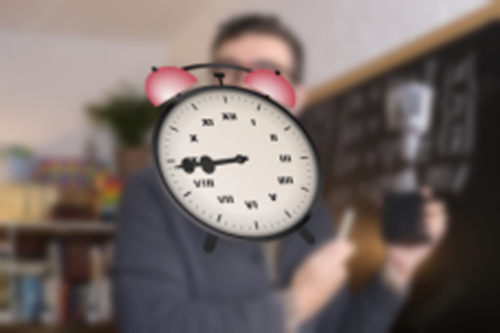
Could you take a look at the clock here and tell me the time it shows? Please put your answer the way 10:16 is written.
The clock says 8:44
